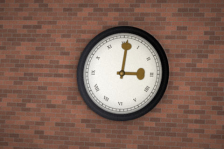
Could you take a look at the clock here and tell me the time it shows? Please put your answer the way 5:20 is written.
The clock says 3:01
